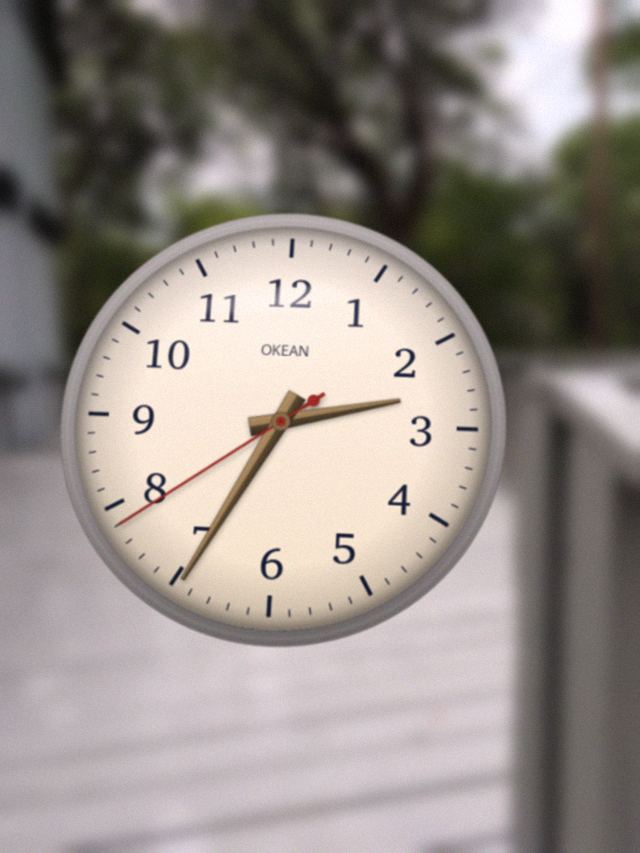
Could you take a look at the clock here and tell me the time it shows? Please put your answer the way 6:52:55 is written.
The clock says 2:34:39
